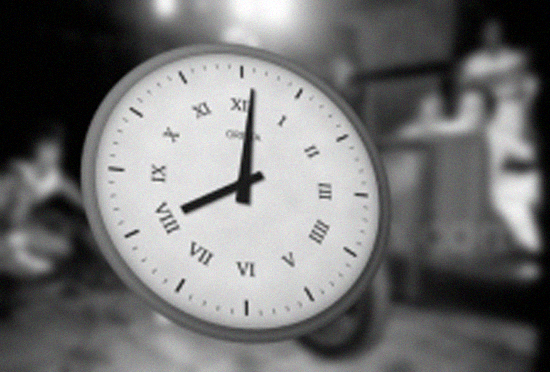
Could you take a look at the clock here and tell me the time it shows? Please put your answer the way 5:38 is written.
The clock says 8:01
